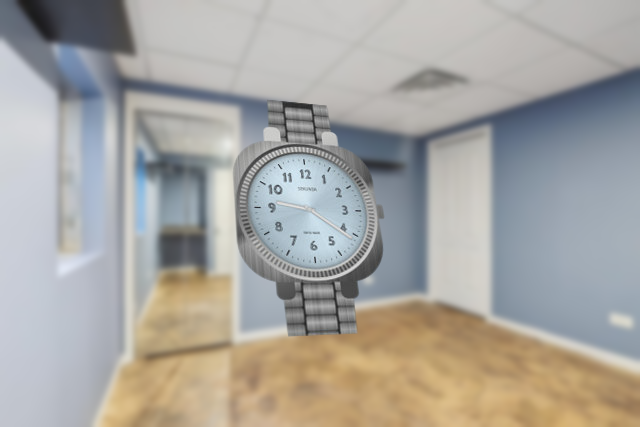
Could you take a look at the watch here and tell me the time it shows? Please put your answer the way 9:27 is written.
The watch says 9:21
